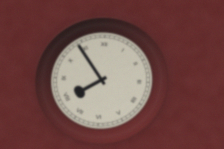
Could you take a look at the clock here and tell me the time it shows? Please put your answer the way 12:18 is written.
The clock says 7:54
